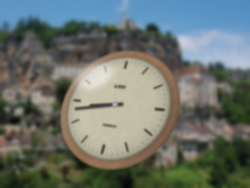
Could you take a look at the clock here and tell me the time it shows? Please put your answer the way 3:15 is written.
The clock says 8:43
